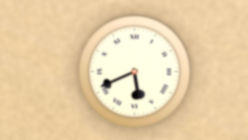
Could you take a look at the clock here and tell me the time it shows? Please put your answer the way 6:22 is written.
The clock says 5:41
